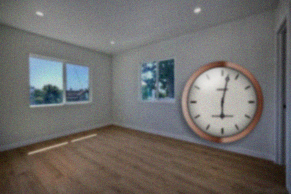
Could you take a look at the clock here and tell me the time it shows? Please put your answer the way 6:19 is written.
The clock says 6:02
